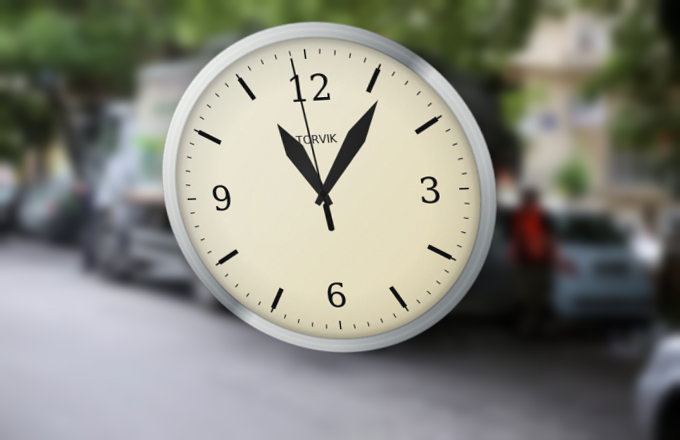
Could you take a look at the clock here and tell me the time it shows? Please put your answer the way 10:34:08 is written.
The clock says 11:05:59
